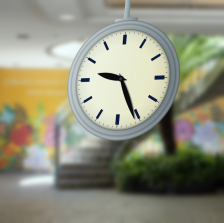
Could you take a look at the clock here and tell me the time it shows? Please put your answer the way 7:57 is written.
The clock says 9:26
